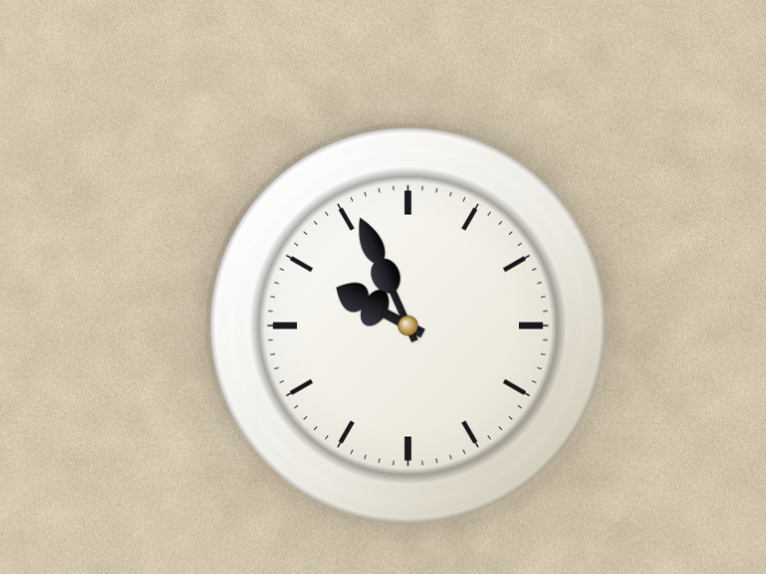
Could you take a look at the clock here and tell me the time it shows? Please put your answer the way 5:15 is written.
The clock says 9:56
